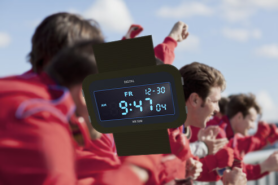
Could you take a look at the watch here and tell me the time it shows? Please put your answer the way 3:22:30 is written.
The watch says 9:47:04
